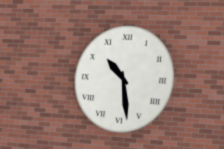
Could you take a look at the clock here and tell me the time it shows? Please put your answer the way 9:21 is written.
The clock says 10:28
